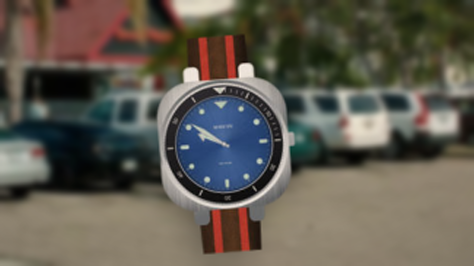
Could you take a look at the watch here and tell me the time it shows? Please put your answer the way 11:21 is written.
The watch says 9:51
